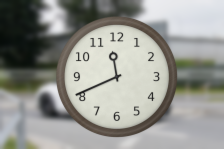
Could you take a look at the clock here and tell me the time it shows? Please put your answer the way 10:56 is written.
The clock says 11:41
